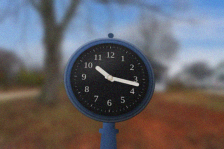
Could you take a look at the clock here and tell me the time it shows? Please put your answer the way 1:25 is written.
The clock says 10:17
